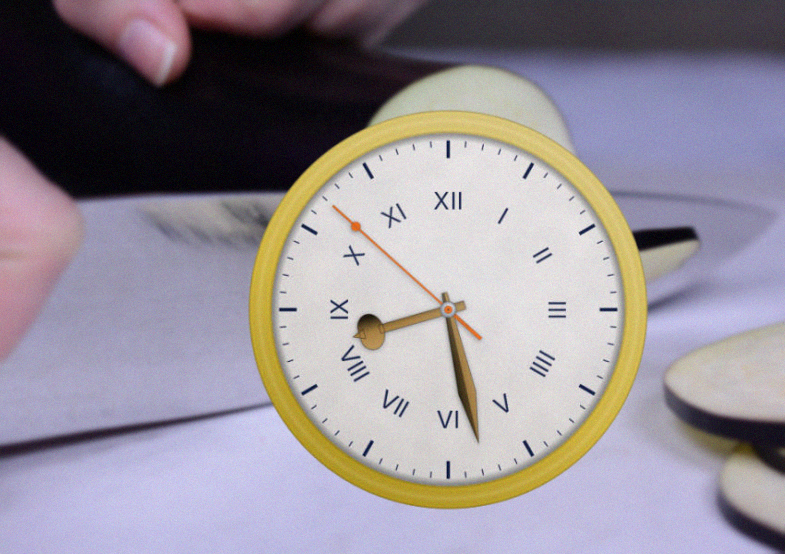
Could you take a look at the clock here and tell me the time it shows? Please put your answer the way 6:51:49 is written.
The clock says 8:27:52
